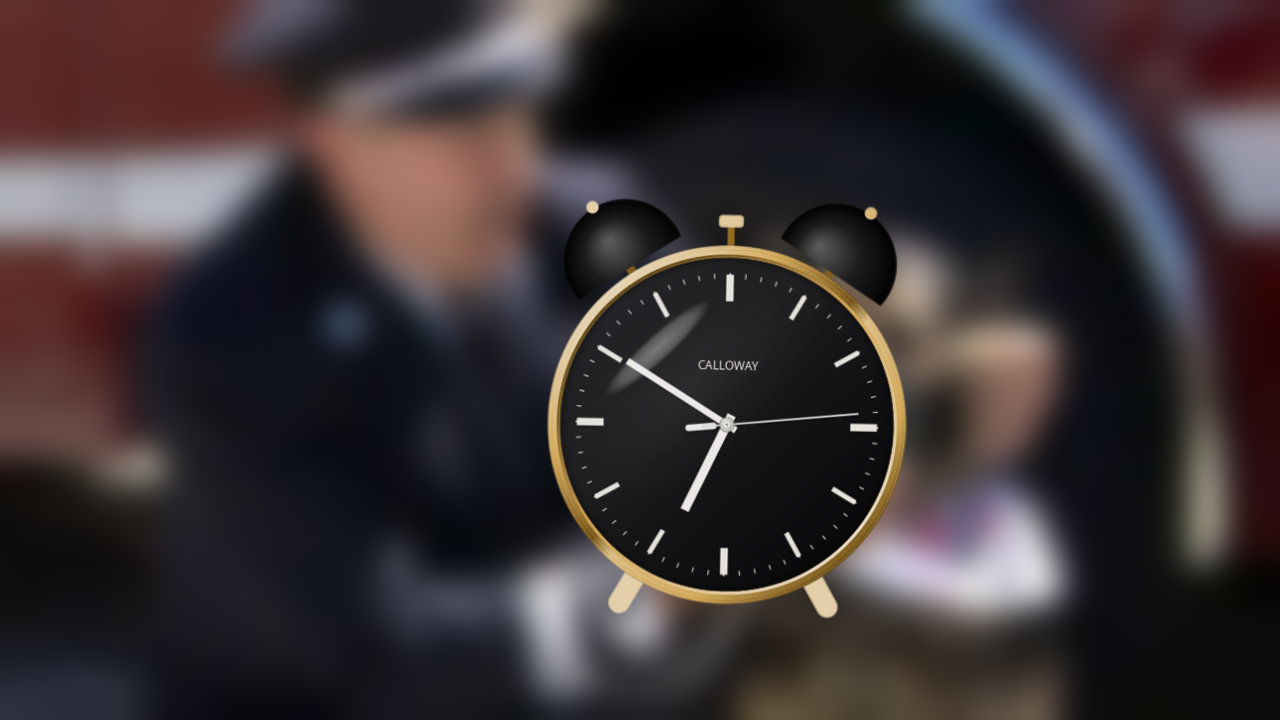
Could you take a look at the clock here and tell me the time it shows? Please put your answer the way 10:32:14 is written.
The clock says 6:50:14
